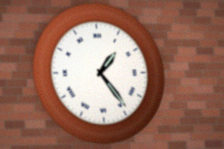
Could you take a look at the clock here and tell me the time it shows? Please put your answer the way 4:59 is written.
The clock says 1:24
